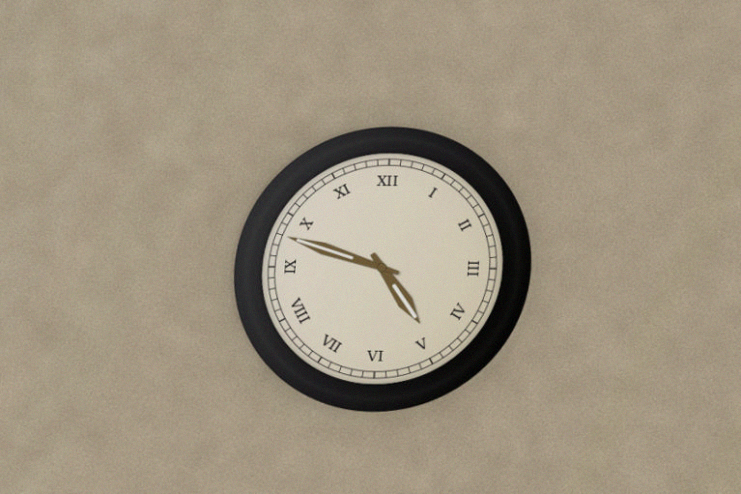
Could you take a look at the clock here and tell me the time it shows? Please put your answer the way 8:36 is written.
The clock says 4:48
